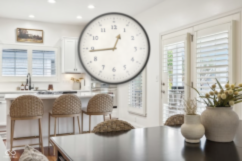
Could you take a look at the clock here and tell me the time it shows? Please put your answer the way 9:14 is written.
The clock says 12:44
